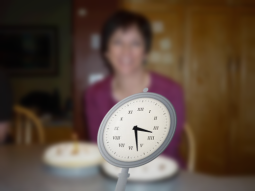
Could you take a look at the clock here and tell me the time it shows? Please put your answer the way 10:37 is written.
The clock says 3:27
